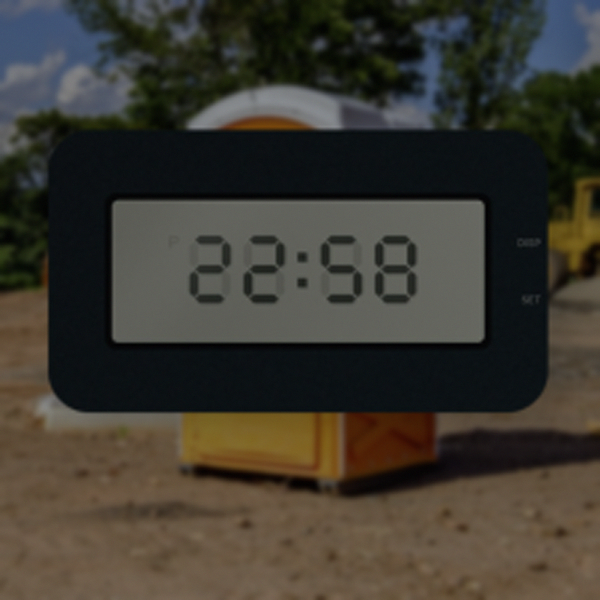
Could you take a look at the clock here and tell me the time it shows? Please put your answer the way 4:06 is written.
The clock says 22:58
